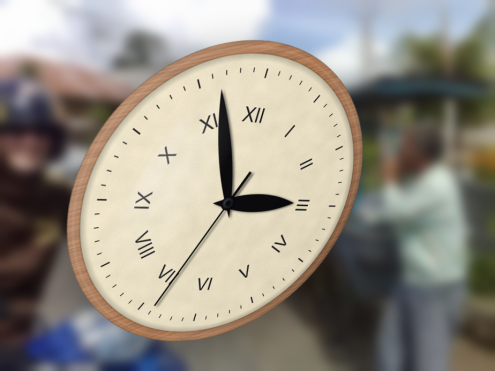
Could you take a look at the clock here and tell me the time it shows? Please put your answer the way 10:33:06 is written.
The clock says 2:56:34
